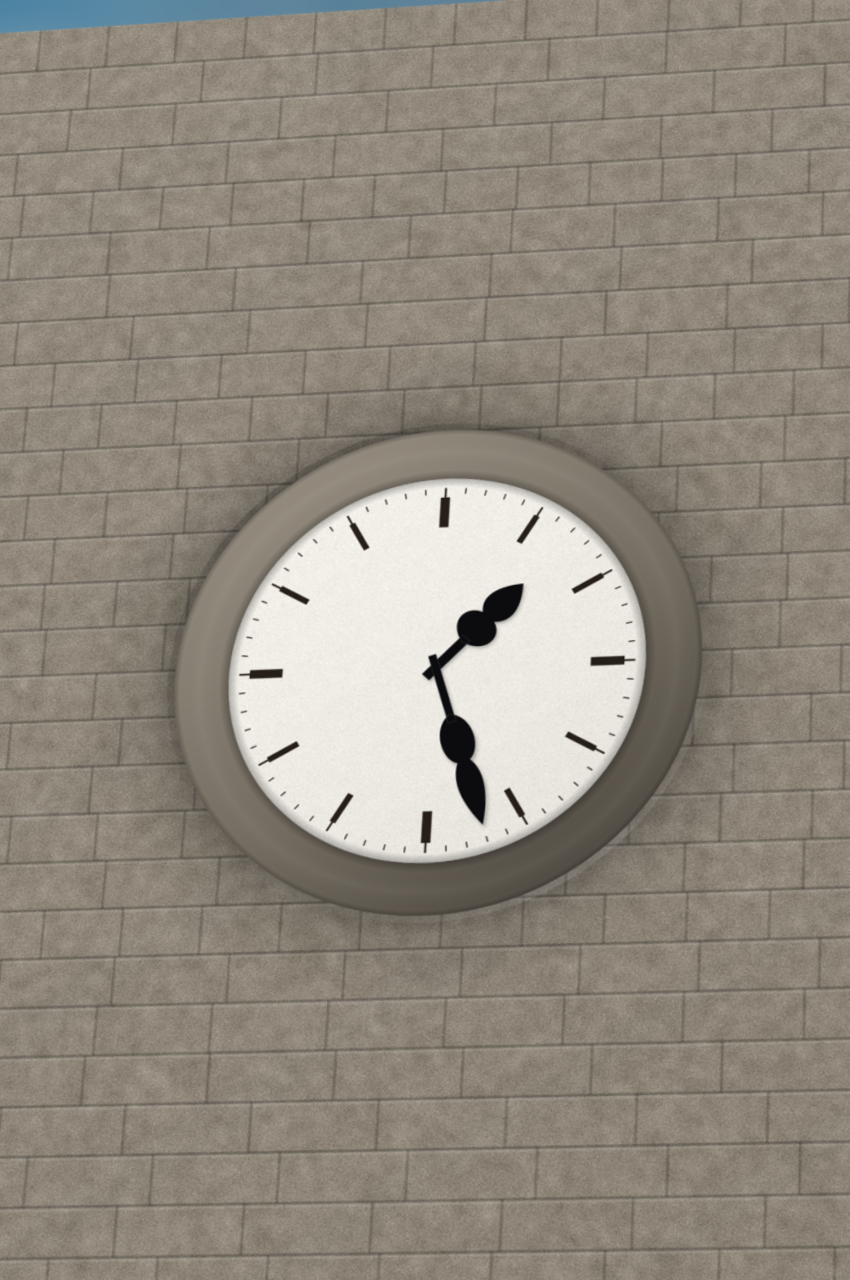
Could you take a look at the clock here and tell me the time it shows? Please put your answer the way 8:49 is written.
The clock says 1:27
